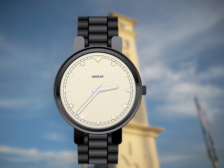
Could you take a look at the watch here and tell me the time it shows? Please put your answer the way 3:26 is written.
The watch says 2:37
